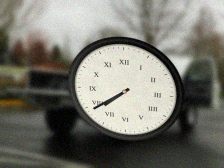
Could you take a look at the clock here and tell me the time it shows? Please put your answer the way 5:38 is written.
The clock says 7:39
